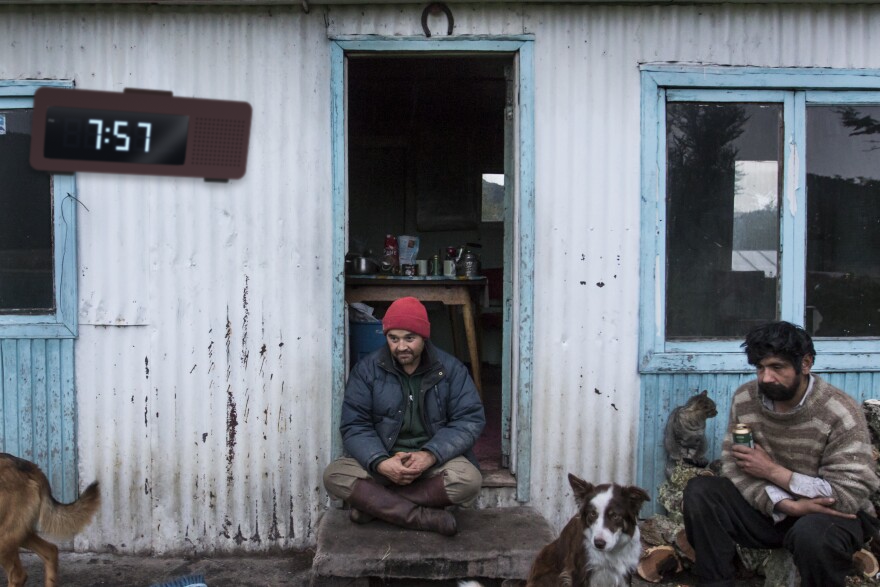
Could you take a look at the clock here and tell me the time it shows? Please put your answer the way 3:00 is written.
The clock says 7:57
